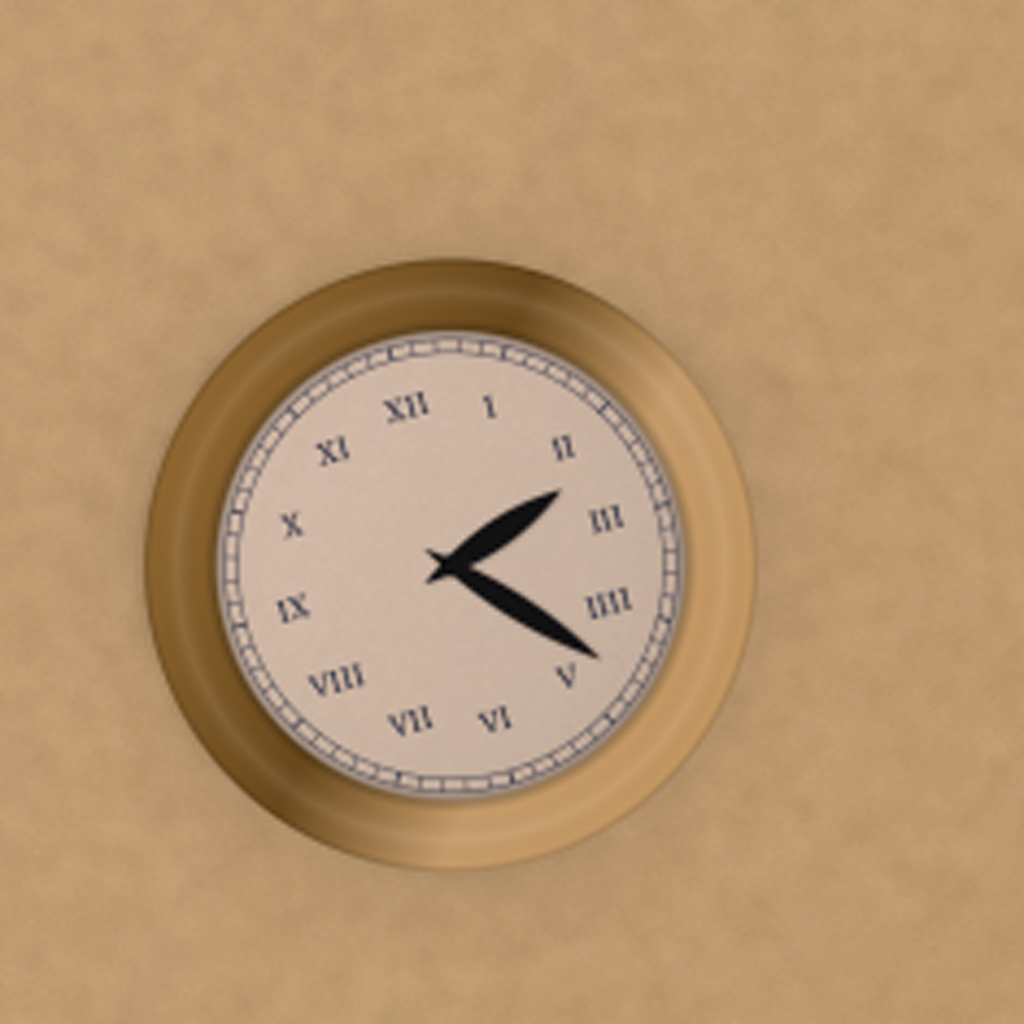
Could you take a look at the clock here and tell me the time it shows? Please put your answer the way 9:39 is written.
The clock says 2:23
